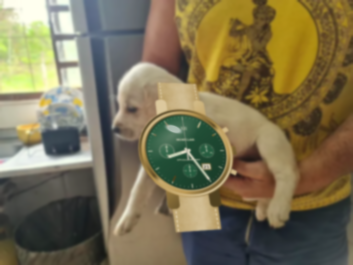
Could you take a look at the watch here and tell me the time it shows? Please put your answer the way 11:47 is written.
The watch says 8:25
